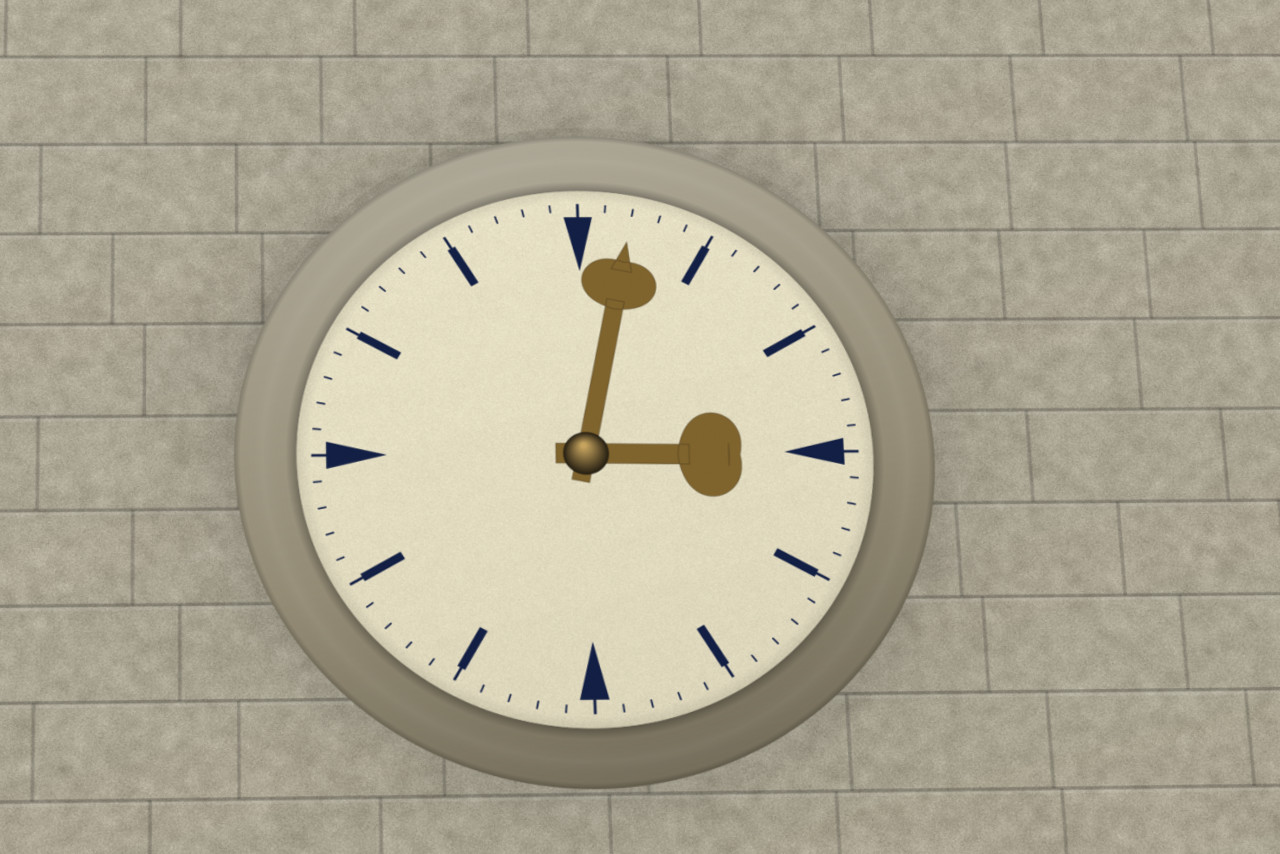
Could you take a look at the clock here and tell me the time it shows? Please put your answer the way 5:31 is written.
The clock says 3:02
